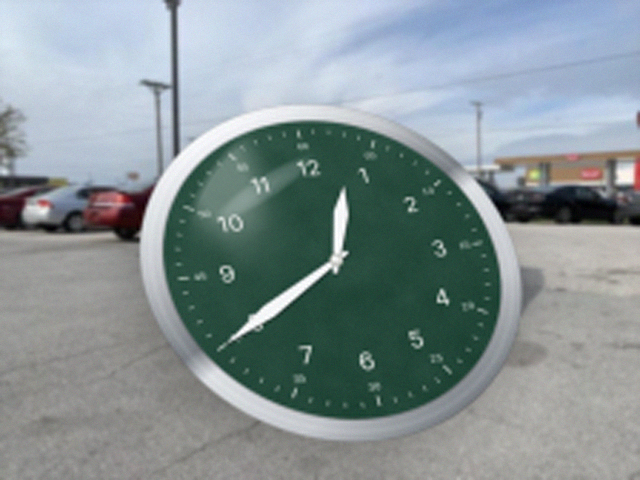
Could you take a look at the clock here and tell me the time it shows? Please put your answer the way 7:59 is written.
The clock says 12:40
